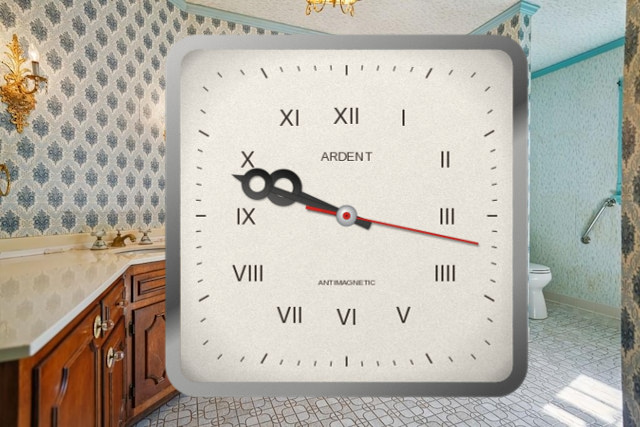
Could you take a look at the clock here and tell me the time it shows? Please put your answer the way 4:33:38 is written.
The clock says 9:48:17
